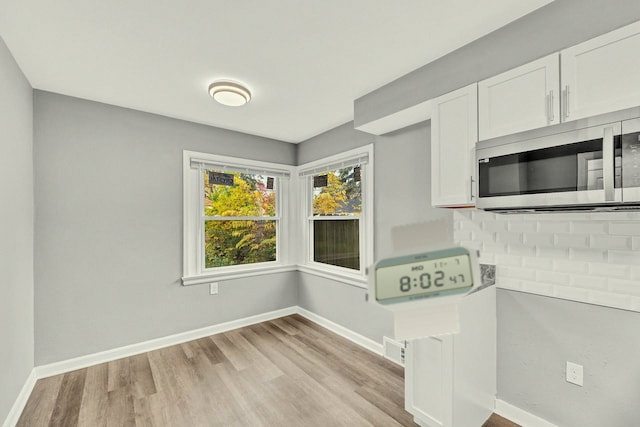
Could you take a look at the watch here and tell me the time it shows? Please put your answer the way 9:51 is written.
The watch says 8:02
